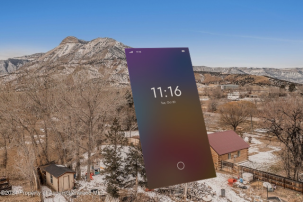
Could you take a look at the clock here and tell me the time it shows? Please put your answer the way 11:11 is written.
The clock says 11:16
